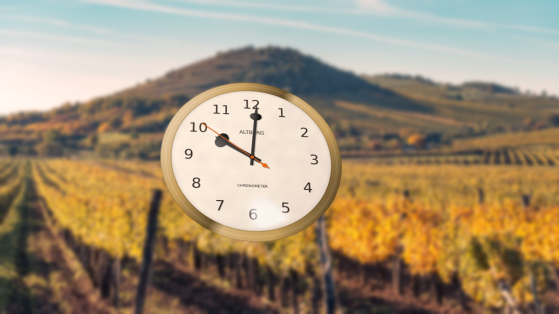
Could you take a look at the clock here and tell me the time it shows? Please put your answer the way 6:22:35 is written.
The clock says 10:00:51
